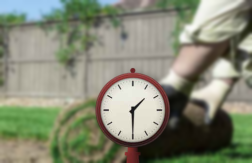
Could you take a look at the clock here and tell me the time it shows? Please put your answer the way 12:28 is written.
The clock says 1:30
